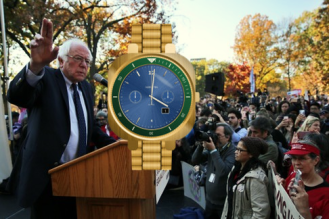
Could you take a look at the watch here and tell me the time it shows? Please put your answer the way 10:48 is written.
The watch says 4:01
